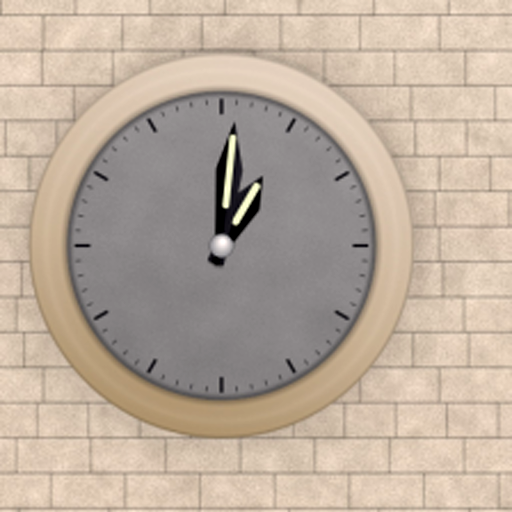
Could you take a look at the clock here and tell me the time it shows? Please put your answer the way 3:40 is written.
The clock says 1:01
